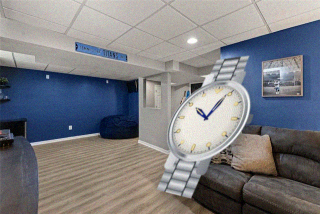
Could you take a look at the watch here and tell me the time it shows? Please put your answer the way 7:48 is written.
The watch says 10:04
